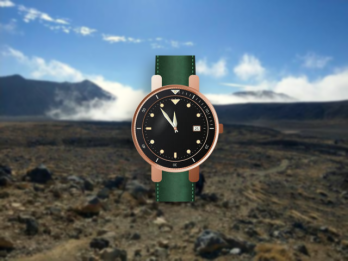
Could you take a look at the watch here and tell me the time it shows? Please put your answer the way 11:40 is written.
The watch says 11:54
